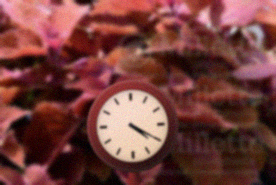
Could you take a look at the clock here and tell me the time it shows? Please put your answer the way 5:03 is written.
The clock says 4:20
